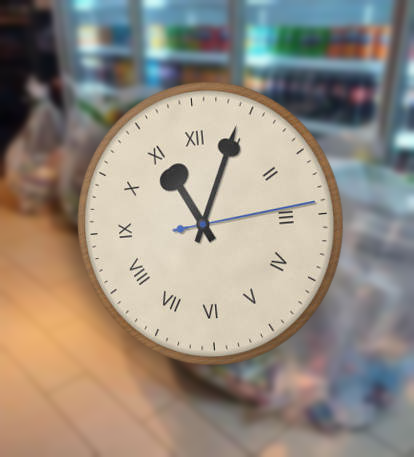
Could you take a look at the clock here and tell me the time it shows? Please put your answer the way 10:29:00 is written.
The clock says 11:04:14
